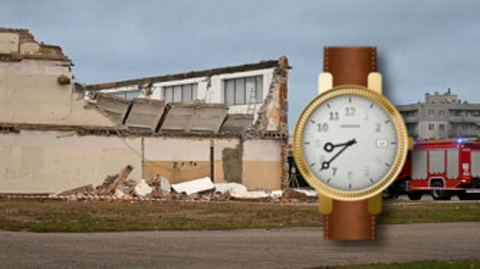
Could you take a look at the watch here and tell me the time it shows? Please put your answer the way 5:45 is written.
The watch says 8:38
